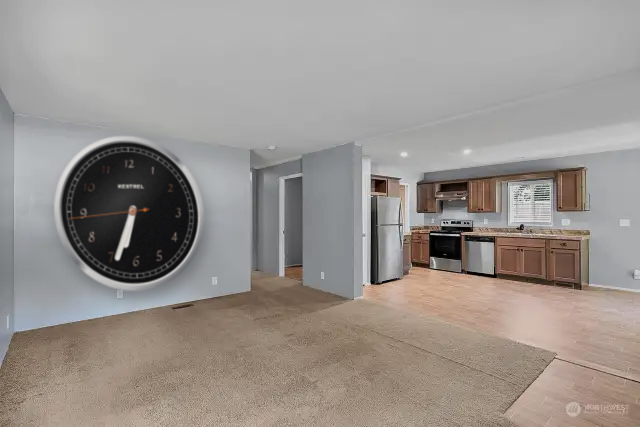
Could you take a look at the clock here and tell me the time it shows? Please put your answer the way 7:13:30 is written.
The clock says 6:33:44
